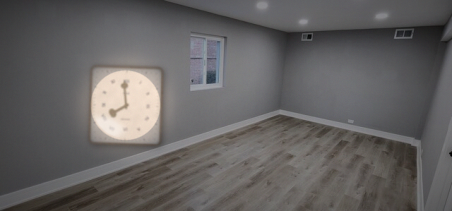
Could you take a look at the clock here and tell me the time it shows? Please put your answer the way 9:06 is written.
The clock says 7:59
